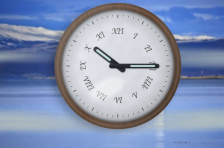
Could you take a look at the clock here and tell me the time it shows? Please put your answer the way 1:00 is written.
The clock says 10:15
